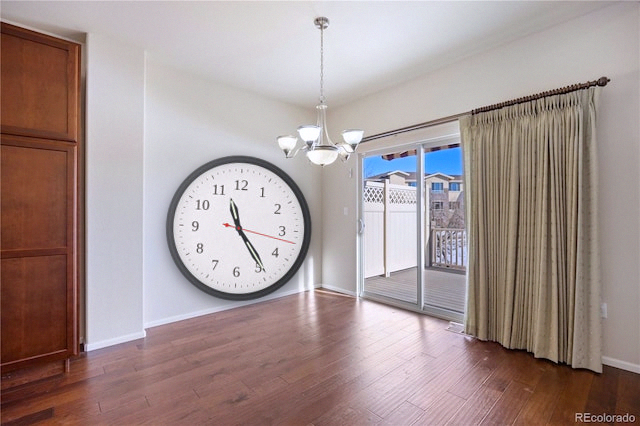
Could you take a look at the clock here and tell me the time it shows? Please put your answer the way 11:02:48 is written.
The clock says 11:24:17
